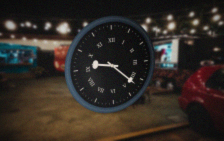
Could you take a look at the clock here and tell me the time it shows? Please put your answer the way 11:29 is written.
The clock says 9:22
